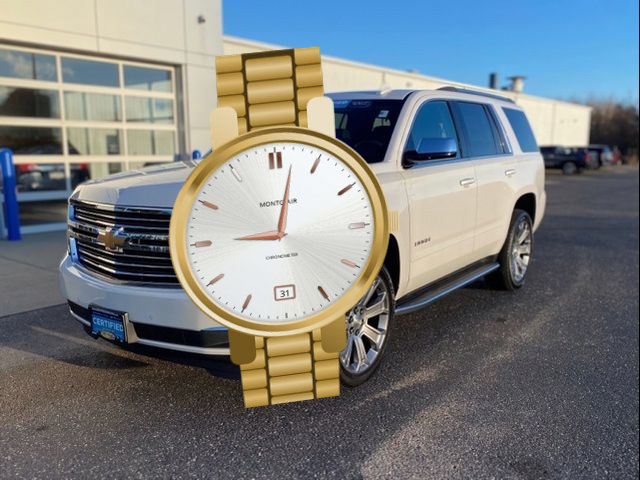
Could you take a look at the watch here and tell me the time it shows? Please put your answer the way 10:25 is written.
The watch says 9:02
